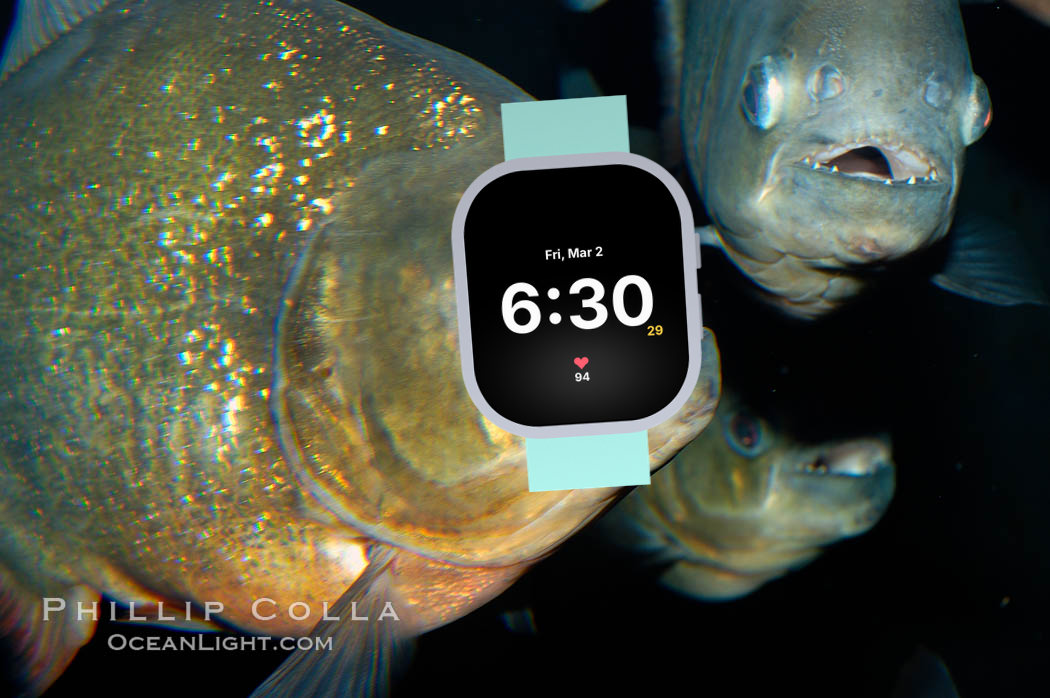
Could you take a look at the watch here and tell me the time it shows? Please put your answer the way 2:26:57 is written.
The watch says 6:30:29
